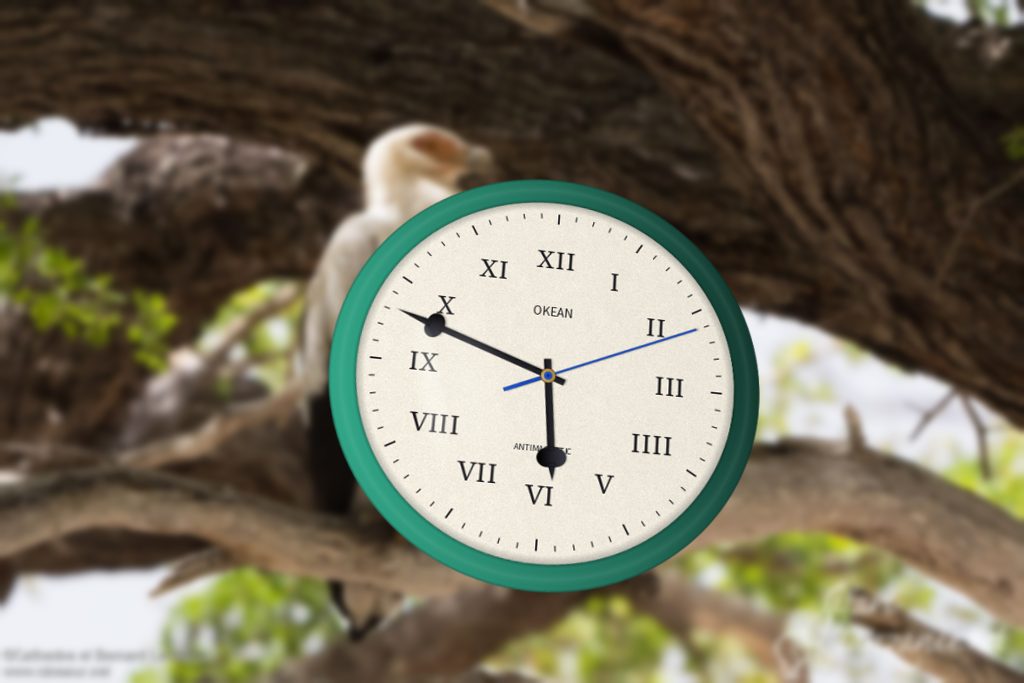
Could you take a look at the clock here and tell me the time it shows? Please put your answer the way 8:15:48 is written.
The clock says 5:48:11
